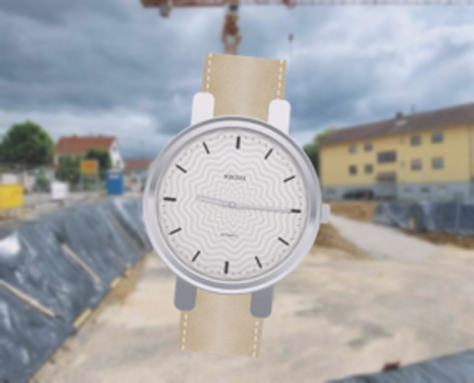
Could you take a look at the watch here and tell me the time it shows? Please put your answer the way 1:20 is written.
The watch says 9:15
